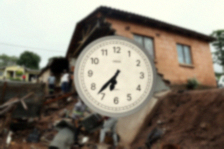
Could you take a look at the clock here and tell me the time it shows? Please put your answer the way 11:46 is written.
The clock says 6:37
